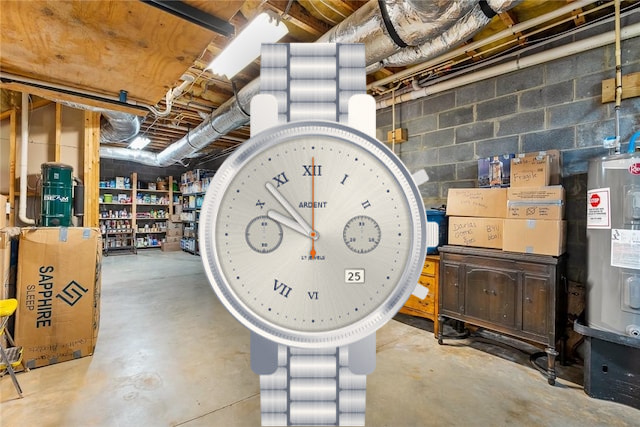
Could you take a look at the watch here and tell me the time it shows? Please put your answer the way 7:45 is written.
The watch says 9:53
